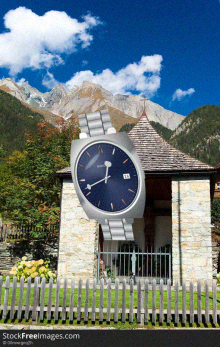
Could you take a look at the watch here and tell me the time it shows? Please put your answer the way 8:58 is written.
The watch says 12:42
